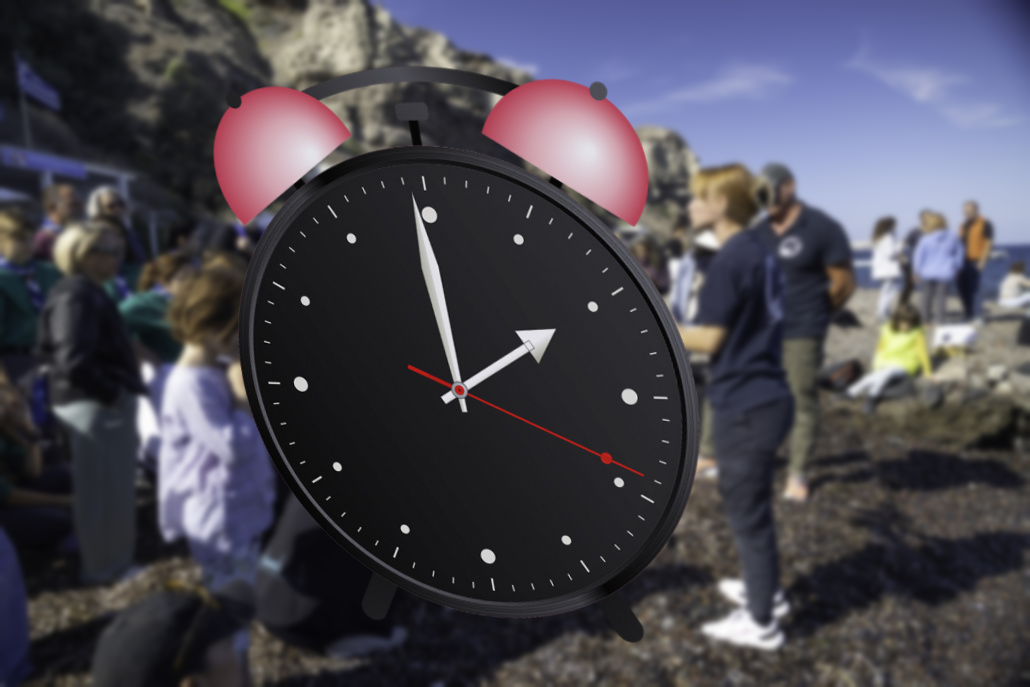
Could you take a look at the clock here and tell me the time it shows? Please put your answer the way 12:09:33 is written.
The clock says 1:59:19
